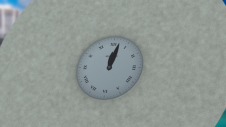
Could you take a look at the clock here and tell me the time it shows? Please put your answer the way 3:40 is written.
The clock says 12:02
